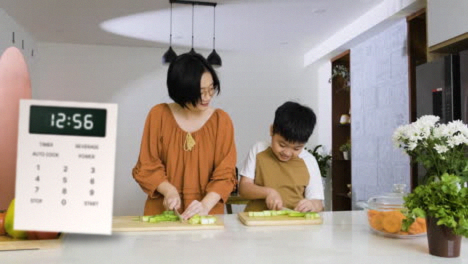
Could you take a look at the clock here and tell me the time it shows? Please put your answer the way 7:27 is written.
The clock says 12:56
